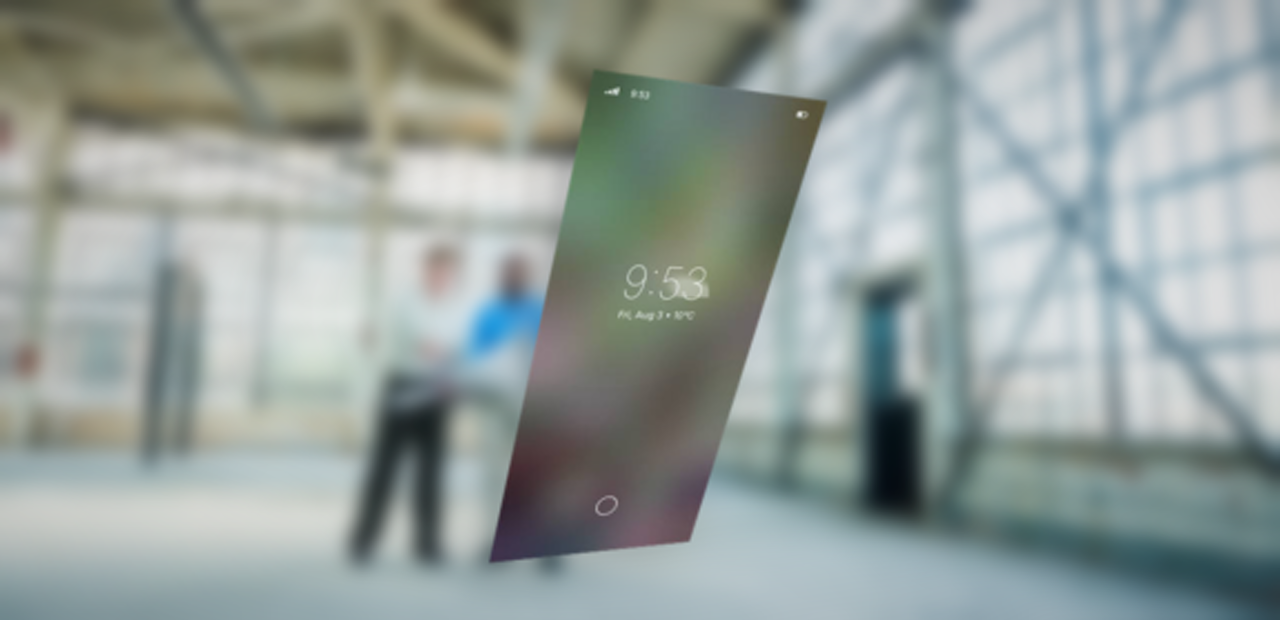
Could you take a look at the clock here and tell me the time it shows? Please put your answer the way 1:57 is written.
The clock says 9:53
